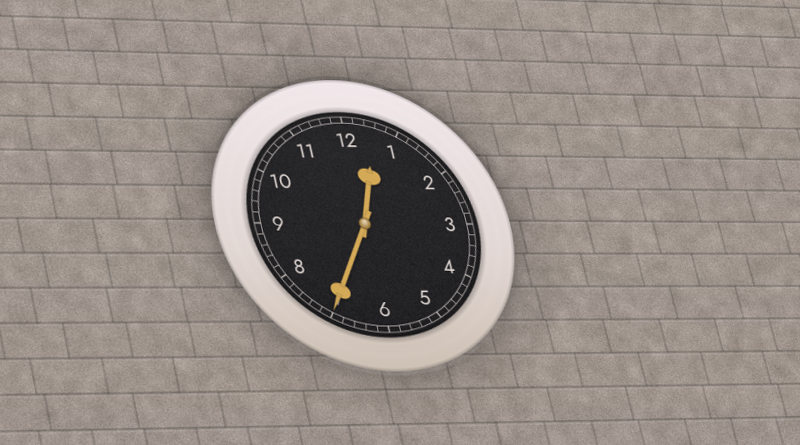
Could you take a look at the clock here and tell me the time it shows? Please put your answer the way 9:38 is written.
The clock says 12:35
